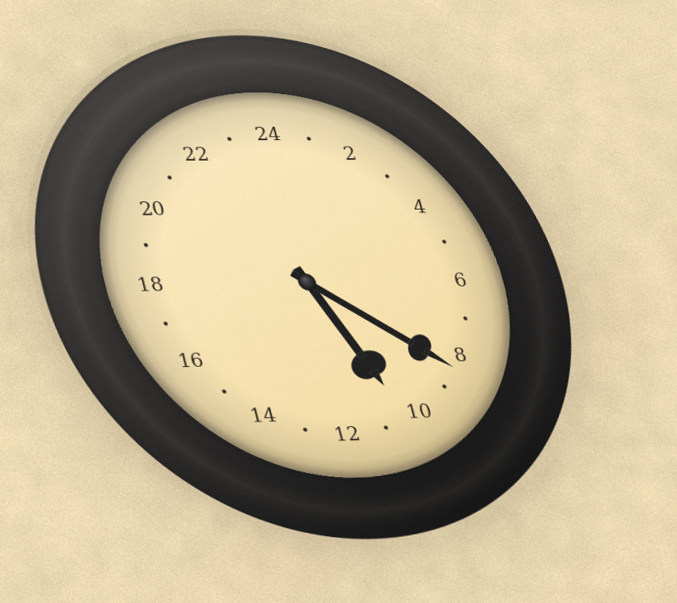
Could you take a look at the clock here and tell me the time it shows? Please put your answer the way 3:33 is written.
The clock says 10:21
